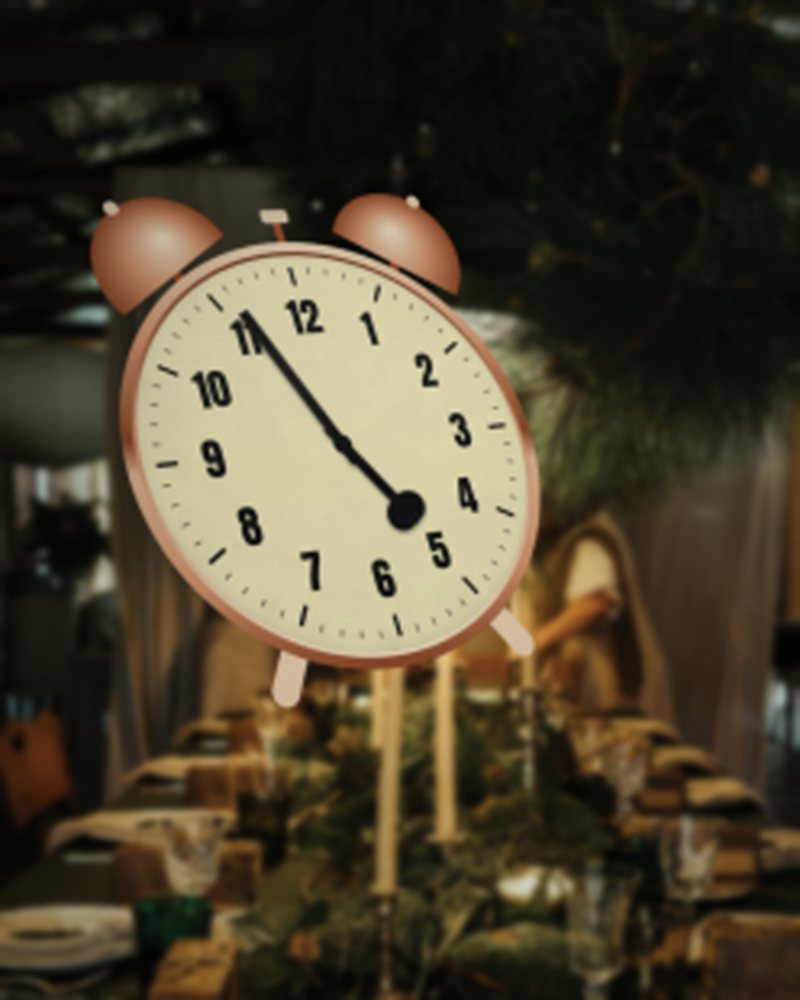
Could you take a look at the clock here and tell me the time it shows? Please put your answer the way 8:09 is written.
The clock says 4:56
